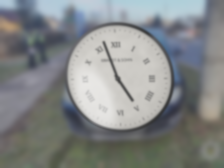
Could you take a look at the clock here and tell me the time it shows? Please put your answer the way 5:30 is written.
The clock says 4:57
